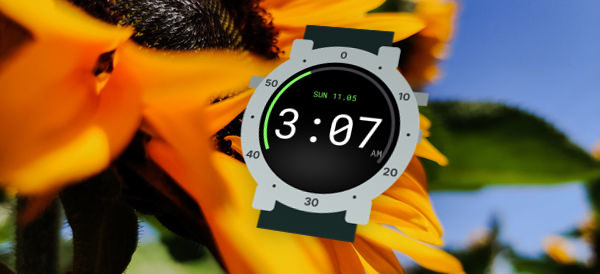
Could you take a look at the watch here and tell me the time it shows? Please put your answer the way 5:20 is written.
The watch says 3:07
